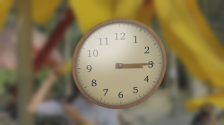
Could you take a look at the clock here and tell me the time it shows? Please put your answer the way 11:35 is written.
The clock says 3:15
